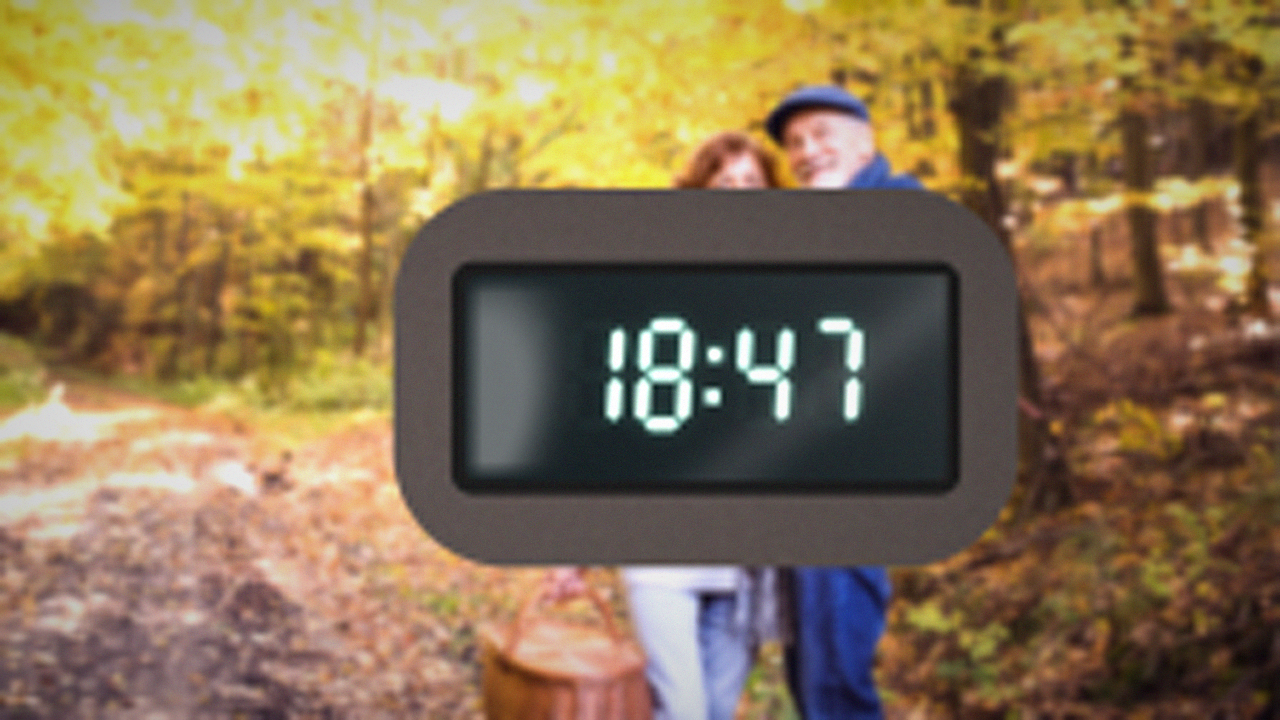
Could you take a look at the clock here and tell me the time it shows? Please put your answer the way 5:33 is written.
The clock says 18:47
